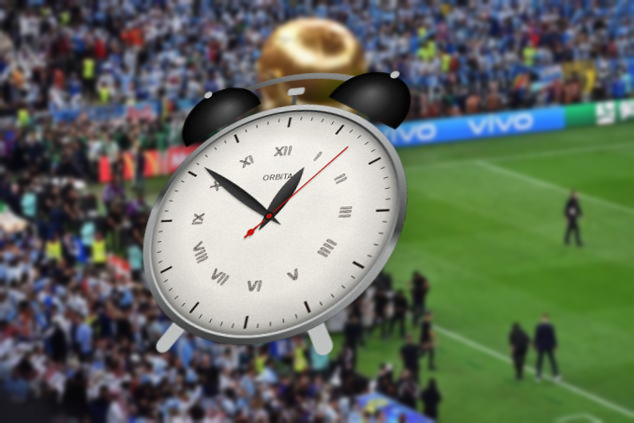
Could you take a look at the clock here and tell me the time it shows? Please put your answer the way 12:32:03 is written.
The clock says 12:51:07
